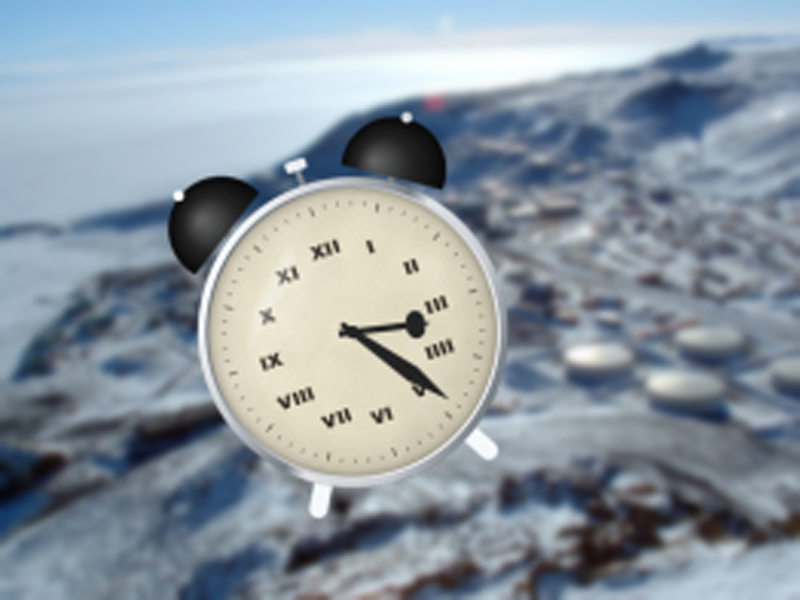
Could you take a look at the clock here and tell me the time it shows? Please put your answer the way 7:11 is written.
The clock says 3:24
